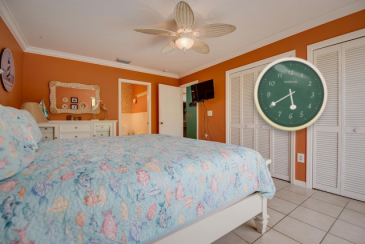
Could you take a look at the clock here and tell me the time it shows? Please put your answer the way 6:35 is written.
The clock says 5:40
